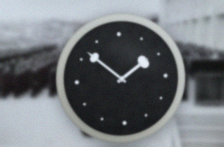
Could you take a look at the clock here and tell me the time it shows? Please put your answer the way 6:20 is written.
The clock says 1:52
